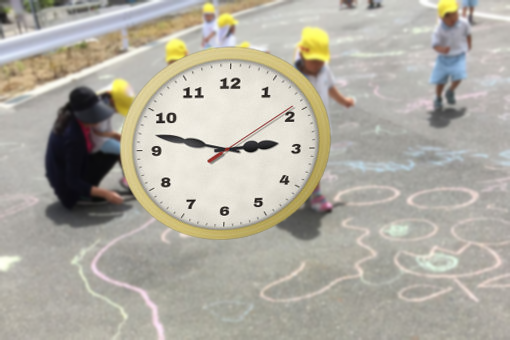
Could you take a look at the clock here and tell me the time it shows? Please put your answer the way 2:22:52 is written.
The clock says 2:47:09
